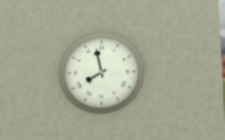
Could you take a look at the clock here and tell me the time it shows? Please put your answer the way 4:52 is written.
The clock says 7:58
